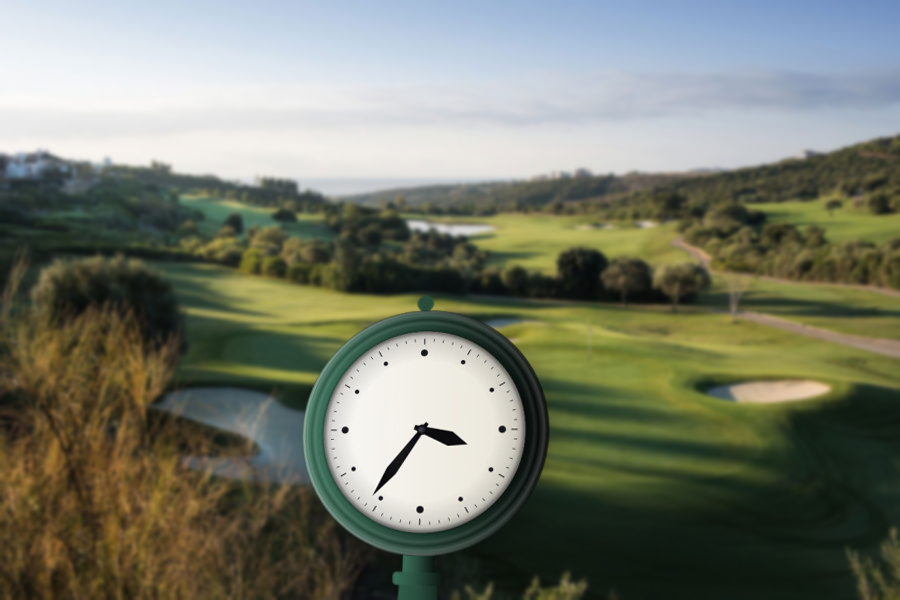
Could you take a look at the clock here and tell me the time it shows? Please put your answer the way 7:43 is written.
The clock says 3:36
